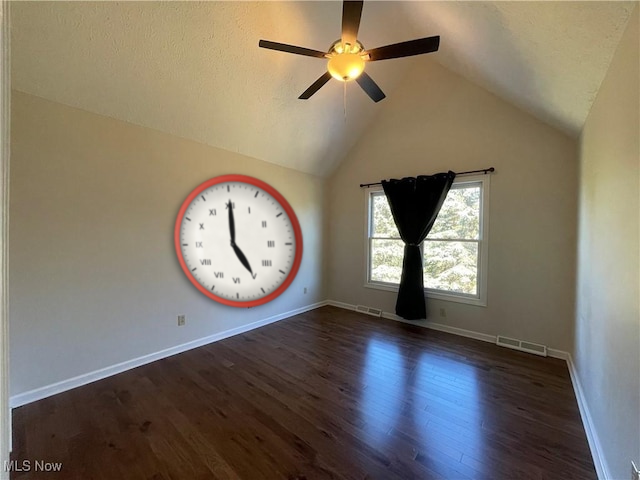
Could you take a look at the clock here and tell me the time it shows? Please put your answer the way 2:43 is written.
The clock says 5:00
